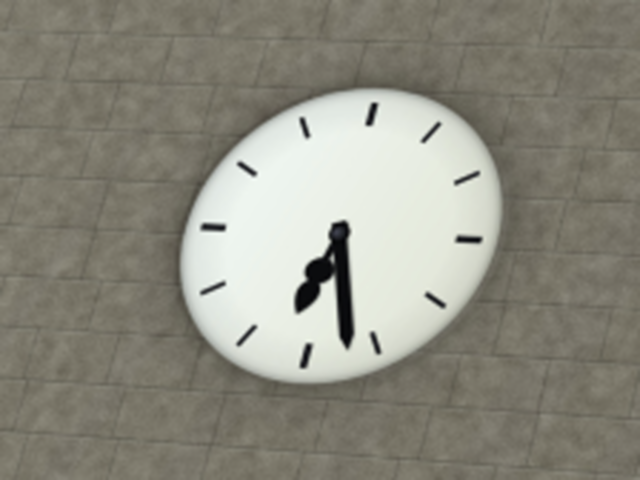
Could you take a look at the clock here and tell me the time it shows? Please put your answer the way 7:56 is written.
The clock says 6:27
